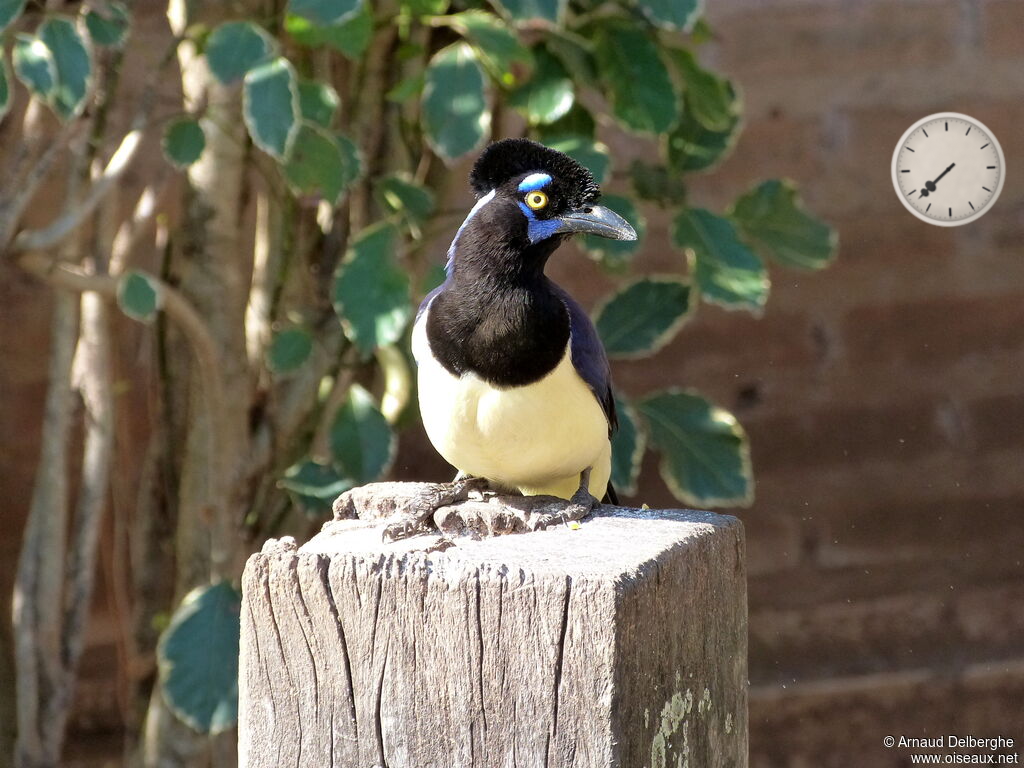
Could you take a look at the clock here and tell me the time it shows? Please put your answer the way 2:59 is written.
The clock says 7:38
